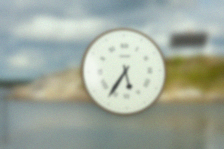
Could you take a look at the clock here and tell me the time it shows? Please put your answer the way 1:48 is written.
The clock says 5:36
